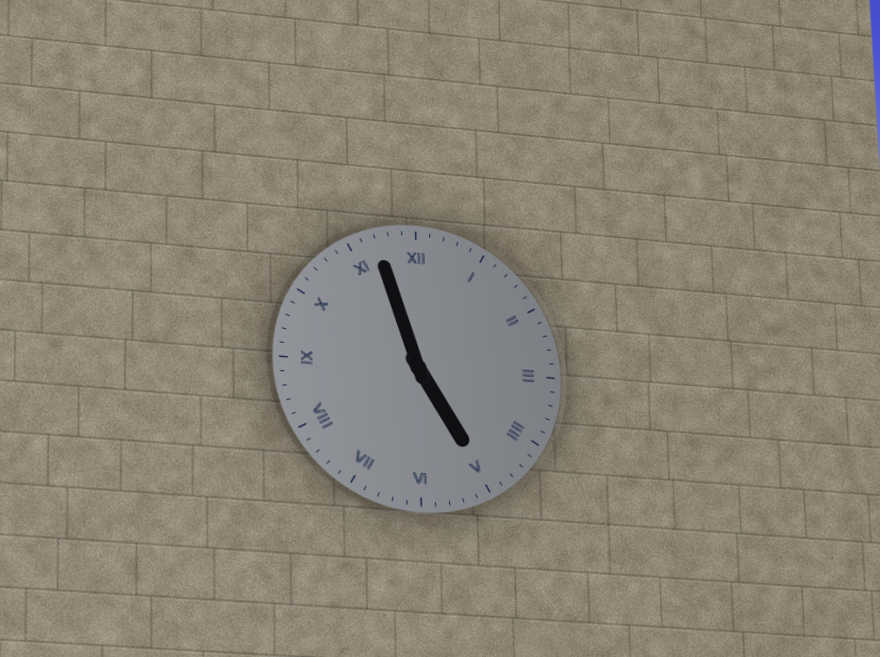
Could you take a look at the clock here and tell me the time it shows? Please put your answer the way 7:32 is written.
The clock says 4:57
